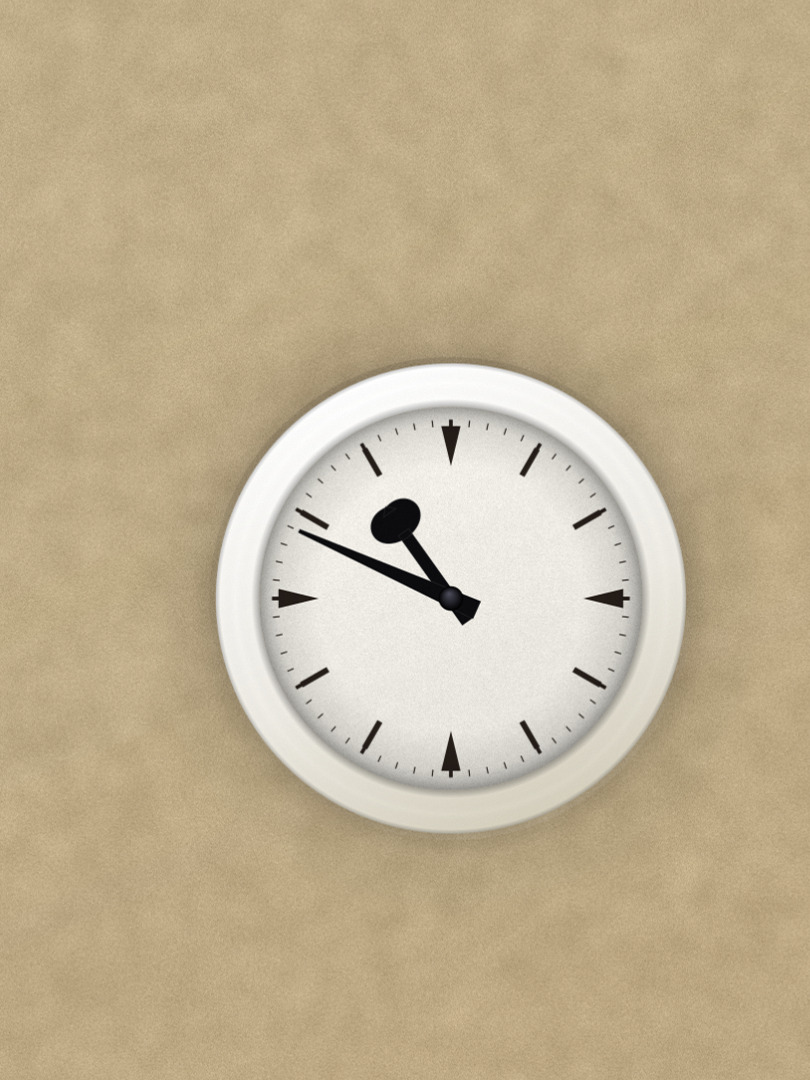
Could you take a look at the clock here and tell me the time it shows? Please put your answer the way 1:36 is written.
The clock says 10:49
